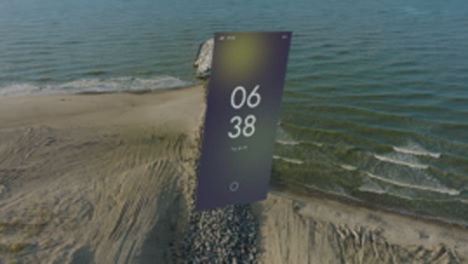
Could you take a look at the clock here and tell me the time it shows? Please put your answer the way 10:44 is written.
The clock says 6:38
